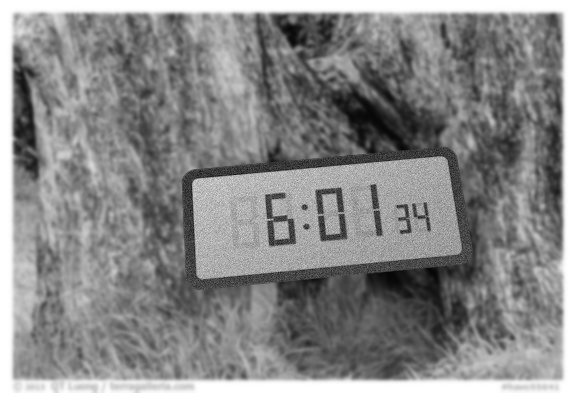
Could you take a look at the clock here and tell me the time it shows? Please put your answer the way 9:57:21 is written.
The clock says 6:01:34
